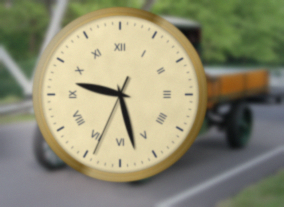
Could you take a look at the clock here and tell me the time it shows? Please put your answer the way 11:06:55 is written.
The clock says 9:27:34
